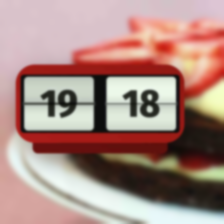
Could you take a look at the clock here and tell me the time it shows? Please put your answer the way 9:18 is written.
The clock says 19:18
